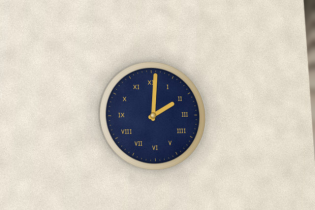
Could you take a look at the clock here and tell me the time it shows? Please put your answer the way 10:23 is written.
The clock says 2:01
